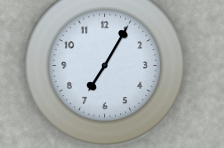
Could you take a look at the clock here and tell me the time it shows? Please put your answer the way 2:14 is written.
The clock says 7:05
